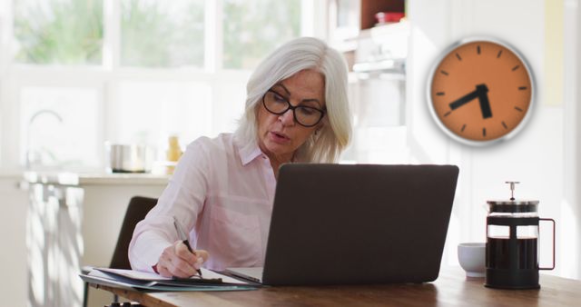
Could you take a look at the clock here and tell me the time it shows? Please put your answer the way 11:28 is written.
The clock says 5:41
